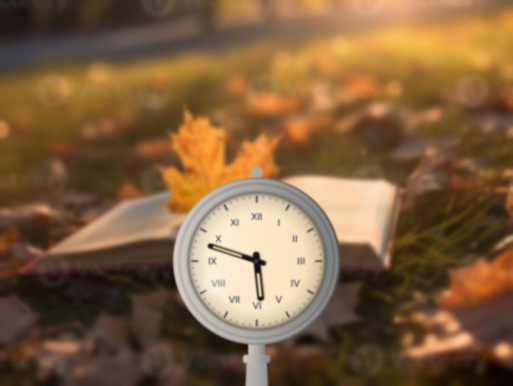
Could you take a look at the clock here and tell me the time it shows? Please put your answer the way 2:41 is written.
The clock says 5:48
